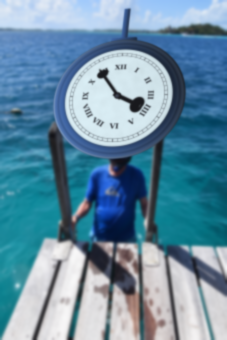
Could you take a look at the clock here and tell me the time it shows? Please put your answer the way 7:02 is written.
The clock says 3:54
